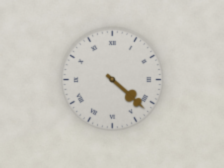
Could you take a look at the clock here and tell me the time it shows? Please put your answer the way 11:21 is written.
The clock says 4:22
